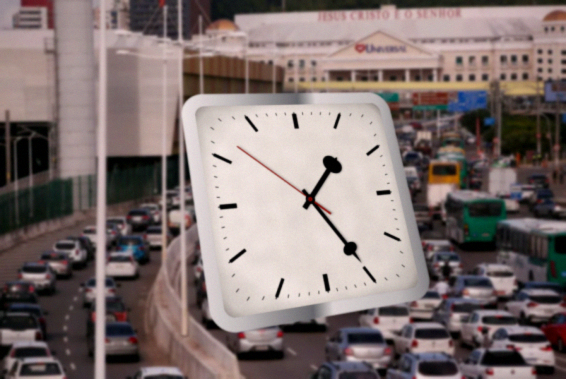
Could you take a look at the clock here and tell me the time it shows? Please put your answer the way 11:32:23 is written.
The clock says 1:24:52
